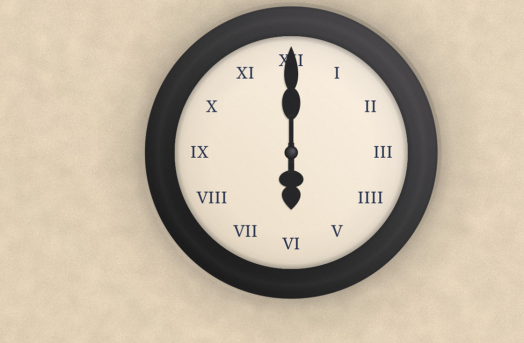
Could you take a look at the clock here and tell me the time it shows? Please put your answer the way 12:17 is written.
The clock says 6:00
